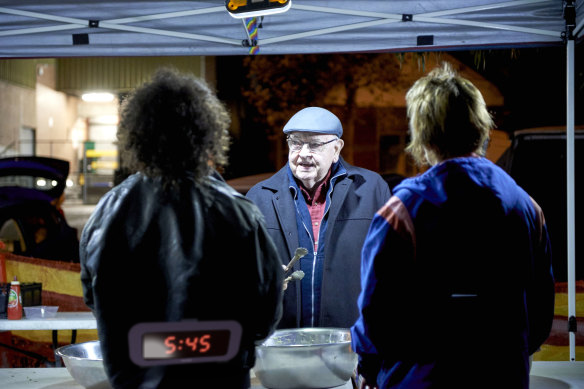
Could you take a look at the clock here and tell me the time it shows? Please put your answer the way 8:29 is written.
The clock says 5:45
